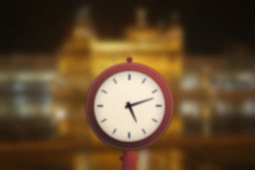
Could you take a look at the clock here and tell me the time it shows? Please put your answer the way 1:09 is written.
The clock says 5:12
